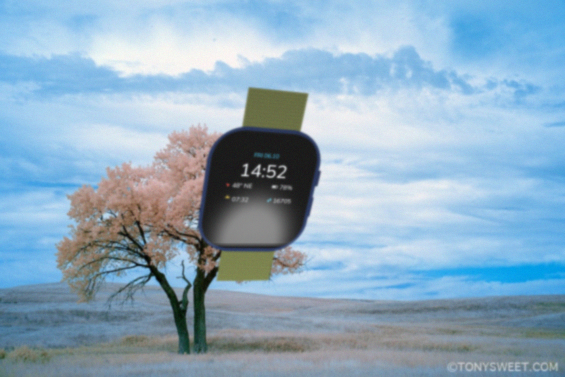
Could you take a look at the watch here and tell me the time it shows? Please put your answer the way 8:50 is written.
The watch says 14:52
